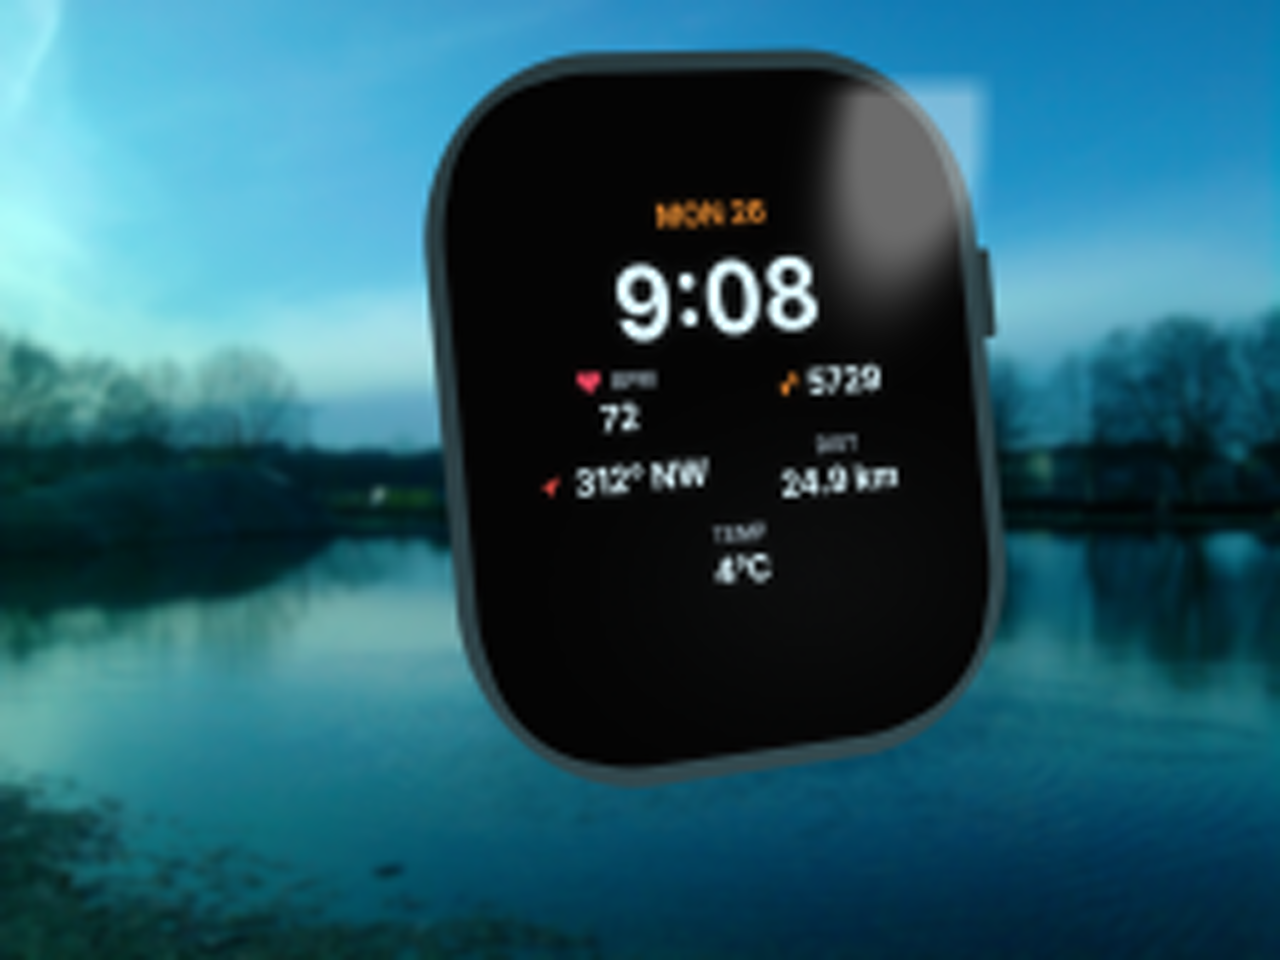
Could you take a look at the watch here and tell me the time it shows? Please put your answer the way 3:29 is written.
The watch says 9:08
